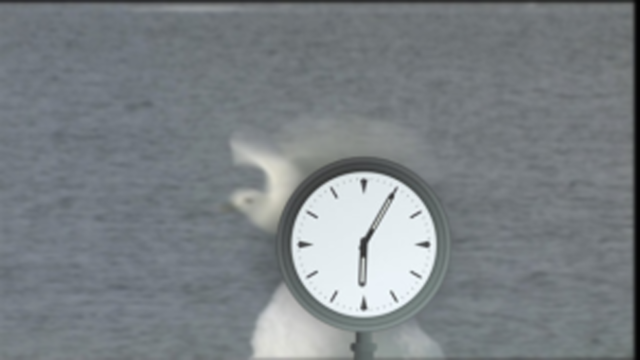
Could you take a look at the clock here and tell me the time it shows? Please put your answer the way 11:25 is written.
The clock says 6:05
